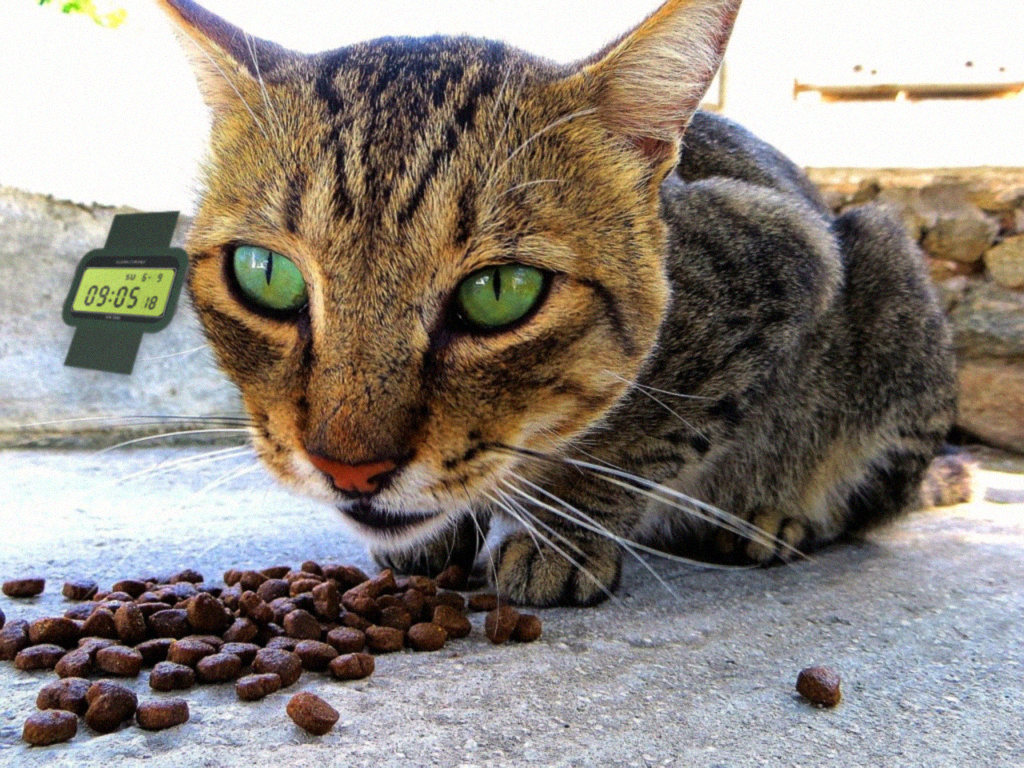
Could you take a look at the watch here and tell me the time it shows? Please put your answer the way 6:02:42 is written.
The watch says 9:05:18
